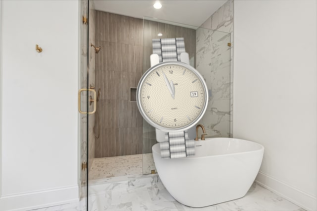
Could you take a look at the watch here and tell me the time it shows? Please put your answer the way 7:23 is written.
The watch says 11:57
